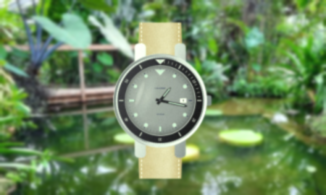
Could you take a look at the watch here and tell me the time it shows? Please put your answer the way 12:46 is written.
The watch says 1:17
